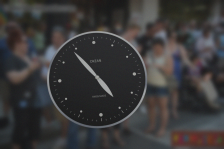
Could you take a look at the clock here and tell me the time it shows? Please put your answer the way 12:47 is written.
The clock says 4:54
